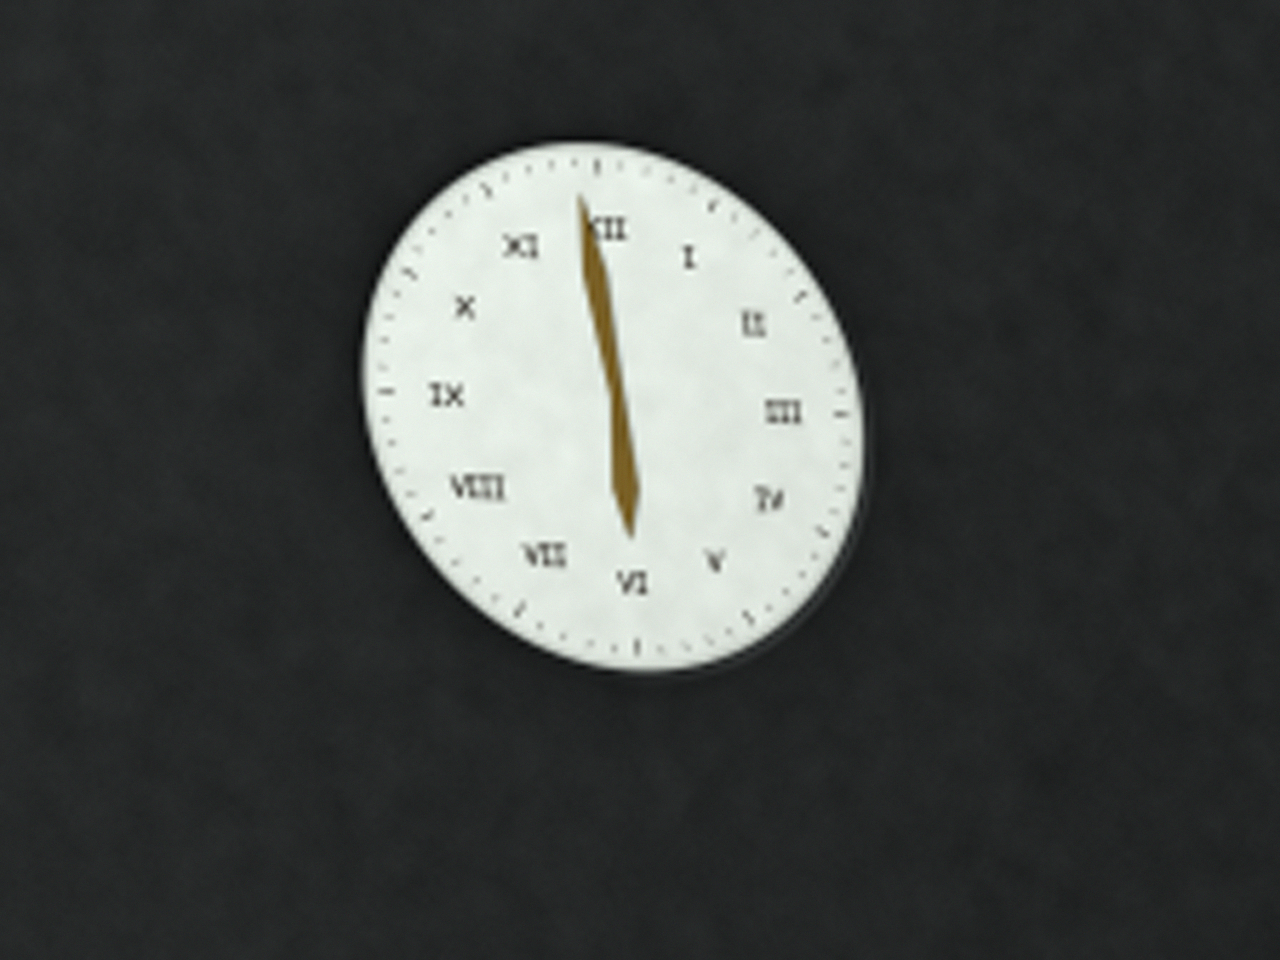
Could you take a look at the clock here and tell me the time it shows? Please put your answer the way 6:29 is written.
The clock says 5:59
